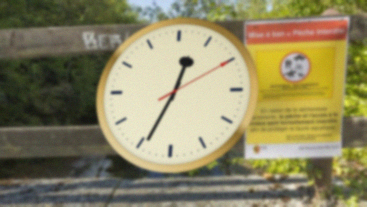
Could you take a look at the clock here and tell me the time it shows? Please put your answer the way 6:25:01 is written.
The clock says 12:34:10
